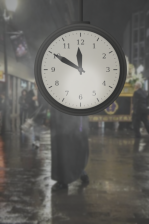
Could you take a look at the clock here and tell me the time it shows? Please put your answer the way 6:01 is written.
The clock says 11:50
